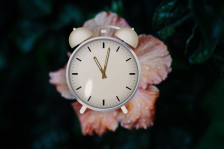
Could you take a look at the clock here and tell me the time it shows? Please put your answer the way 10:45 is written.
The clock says 11:02
